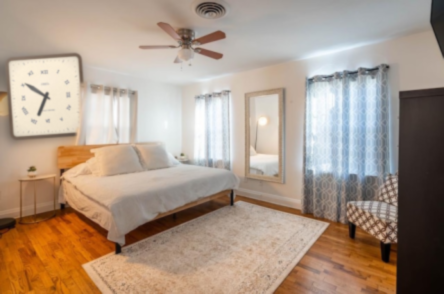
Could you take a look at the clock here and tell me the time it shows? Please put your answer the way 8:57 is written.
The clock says 6:51
